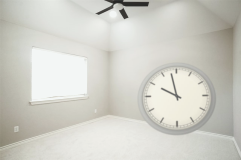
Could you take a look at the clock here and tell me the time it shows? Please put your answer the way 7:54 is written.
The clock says 9:58
